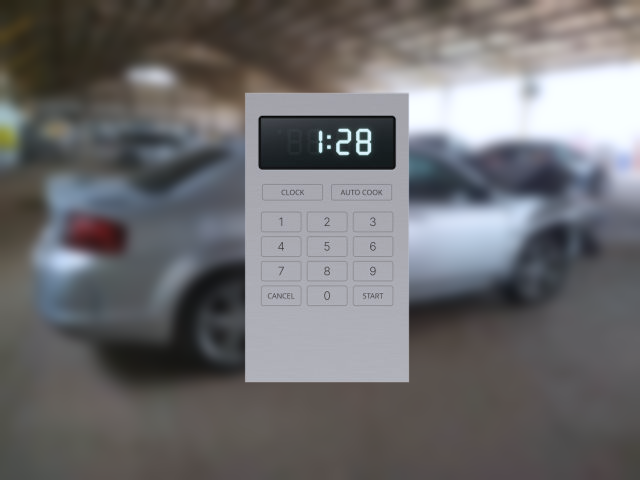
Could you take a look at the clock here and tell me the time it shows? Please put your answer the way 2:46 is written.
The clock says 1:28
